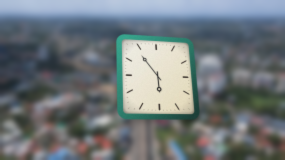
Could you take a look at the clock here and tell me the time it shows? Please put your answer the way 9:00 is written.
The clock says 5:54
